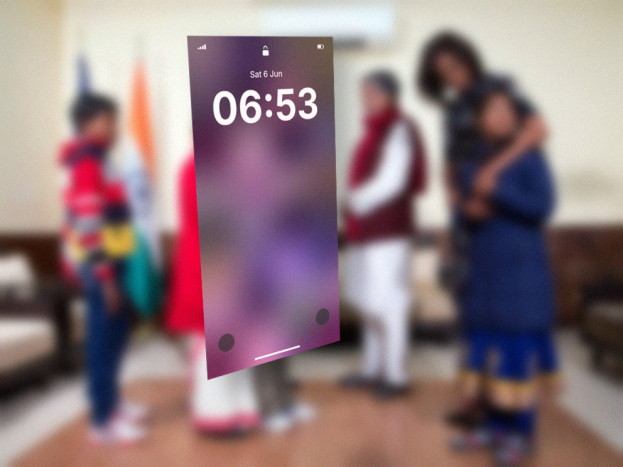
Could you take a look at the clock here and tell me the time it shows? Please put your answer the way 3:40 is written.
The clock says 6:53
